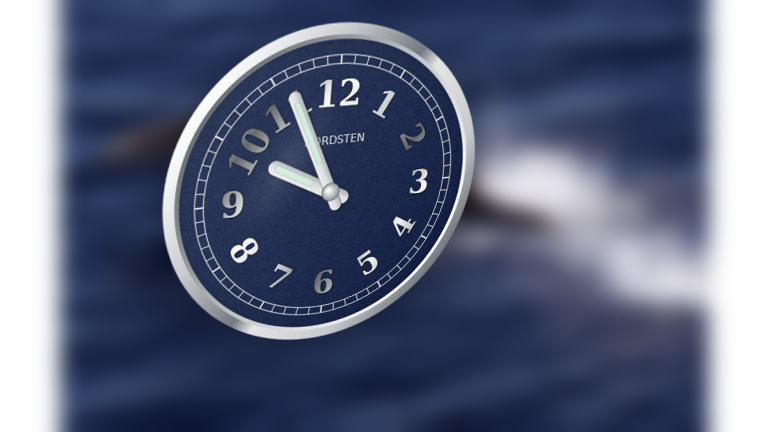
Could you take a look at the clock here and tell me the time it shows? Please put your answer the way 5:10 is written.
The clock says 9:56
